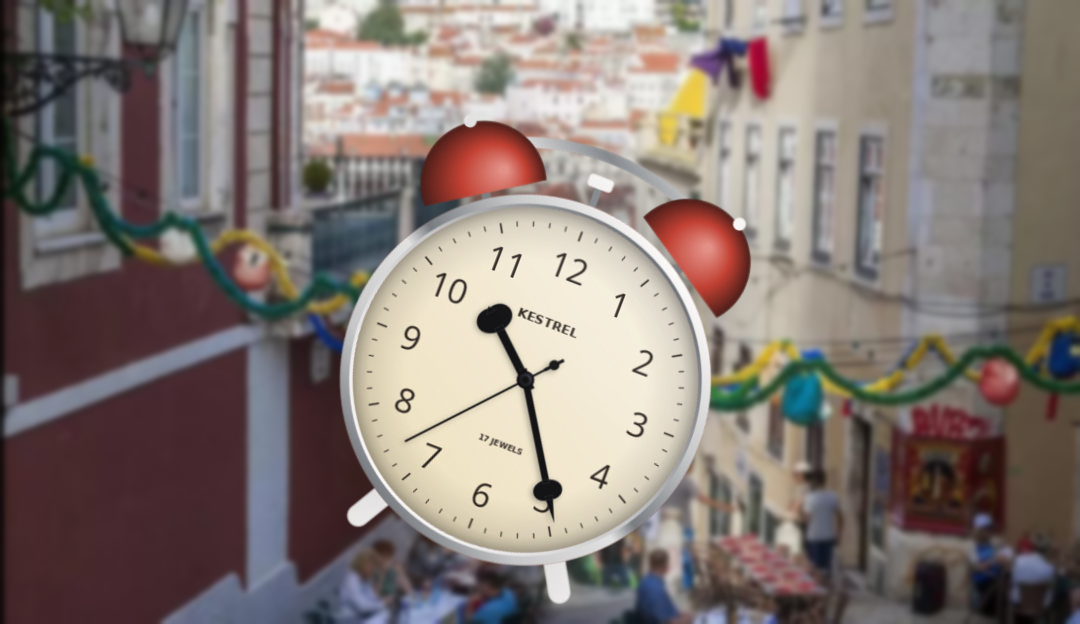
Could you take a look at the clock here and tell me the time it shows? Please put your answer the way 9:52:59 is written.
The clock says 10:24:37
